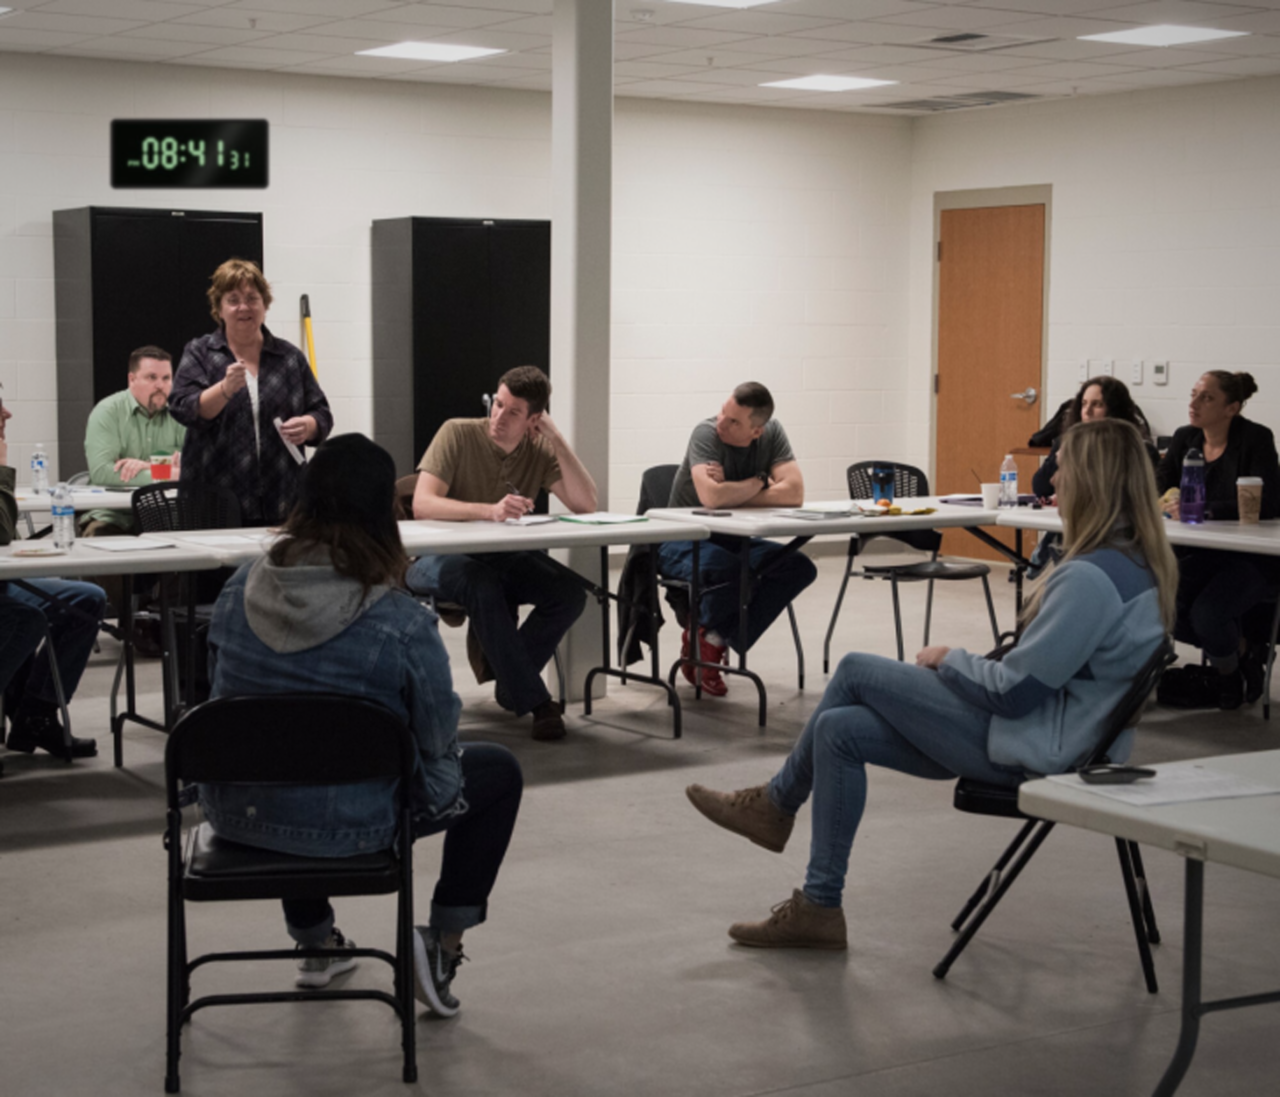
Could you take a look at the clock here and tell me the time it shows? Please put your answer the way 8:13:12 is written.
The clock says 8:41:31
